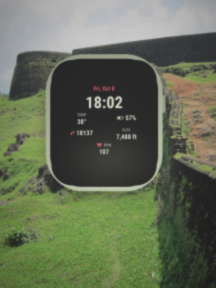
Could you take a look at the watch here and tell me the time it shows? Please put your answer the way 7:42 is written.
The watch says 18:02
